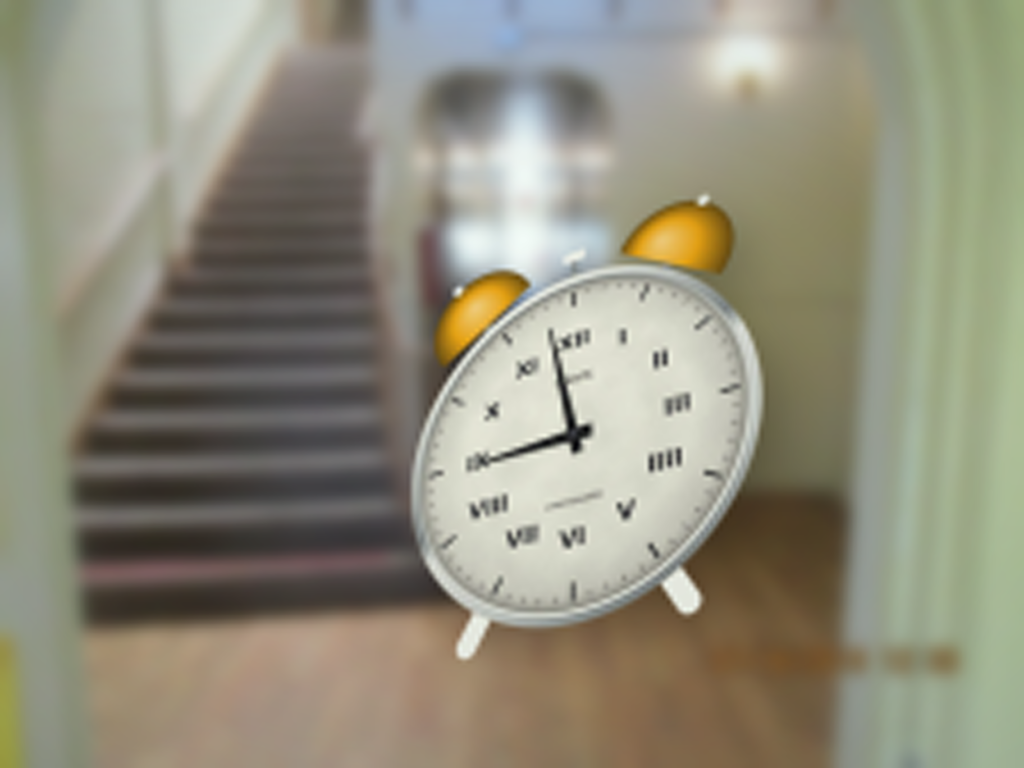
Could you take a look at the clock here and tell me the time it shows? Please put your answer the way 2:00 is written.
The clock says 8:58
